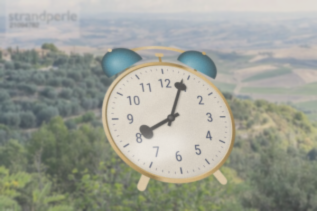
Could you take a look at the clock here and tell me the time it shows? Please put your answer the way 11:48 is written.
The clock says 8:04
